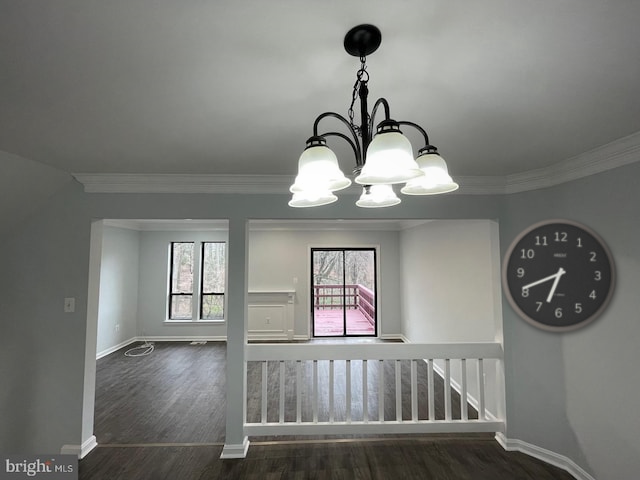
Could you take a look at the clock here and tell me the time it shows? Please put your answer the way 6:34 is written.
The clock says 6:41
